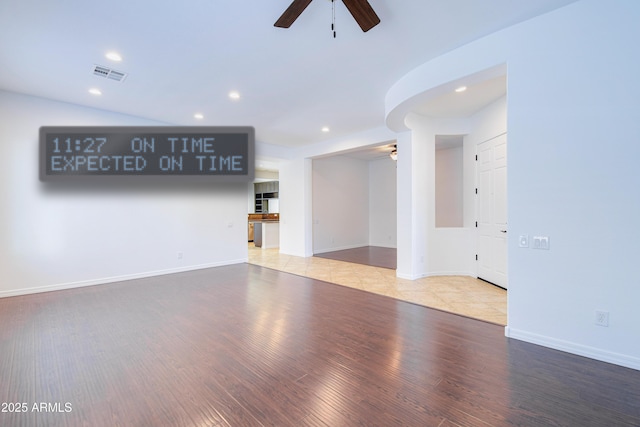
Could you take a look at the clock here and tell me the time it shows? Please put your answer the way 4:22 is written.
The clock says 11:27
